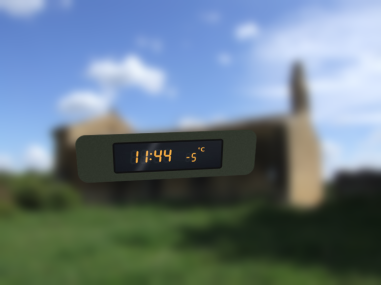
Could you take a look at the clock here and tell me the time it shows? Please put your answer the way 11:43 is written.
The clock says 11:44
